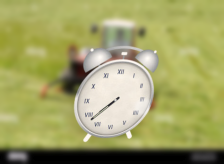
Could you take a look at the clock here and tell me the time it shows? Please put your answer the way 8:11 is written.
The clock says 7:38
